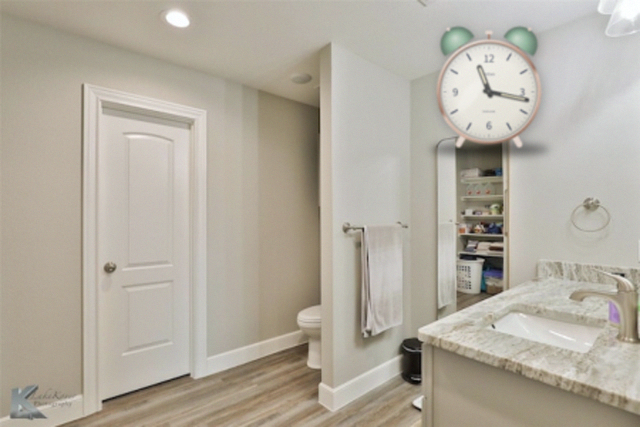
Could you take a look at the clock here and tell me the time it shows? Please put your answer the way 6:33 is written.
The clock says 11:17
